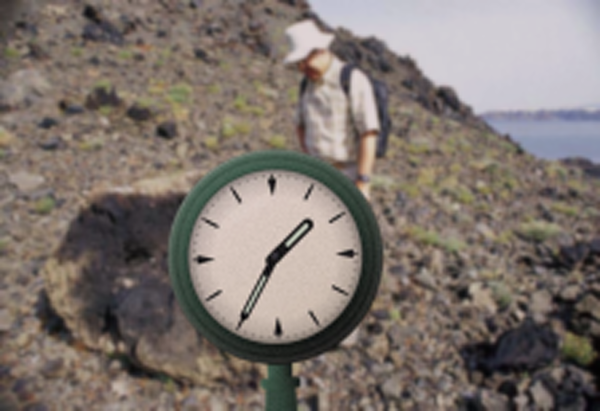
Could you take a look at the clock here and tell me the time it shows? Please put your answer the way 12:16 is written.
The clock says 1:35
